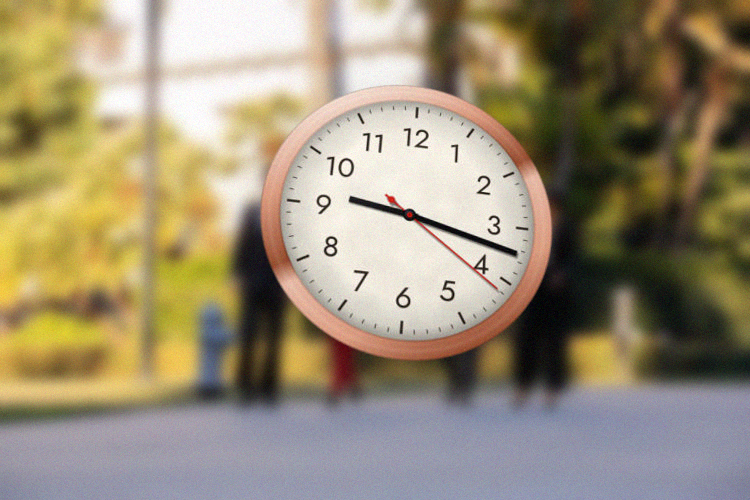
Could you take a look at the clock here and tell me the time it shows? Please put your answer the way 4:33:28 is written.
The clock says 9:17:21
